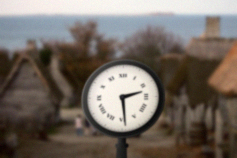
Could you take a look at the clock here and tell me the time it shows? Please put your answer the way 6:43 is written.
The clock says 2:29
